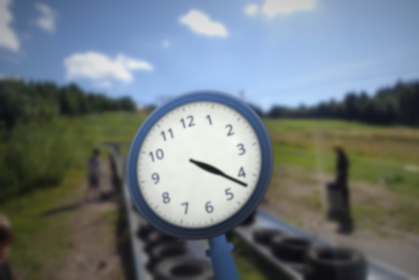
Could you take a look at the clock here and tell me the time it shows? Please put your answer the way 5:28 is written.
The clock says 4:22
